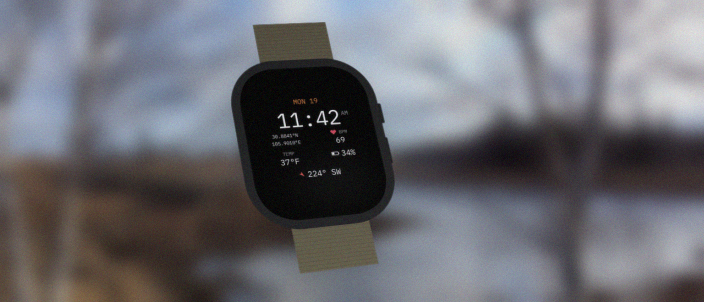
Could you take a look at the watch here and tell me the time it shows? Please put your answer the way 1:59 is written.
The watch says 11:42
